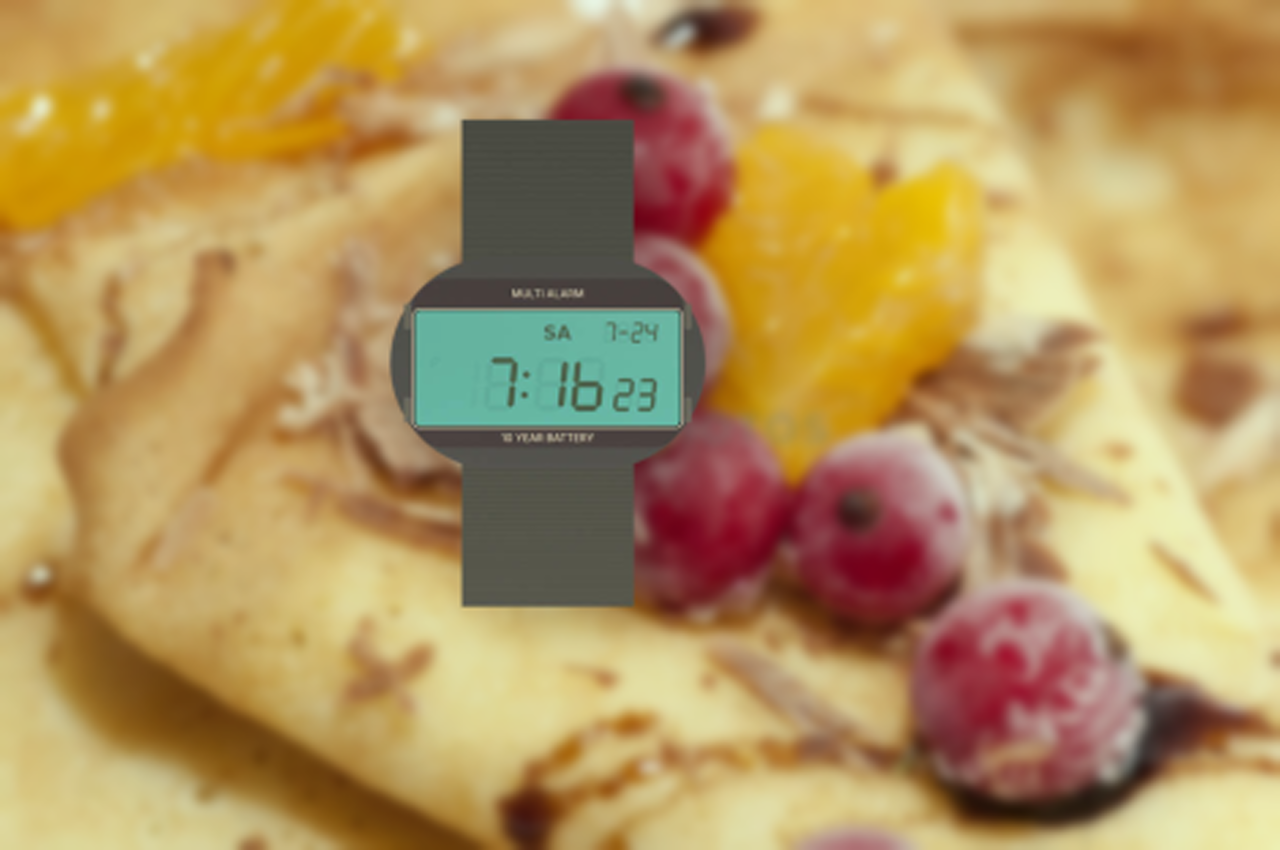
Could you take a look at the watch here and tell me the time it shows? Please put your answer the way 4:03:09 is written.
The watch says 7:16:23
